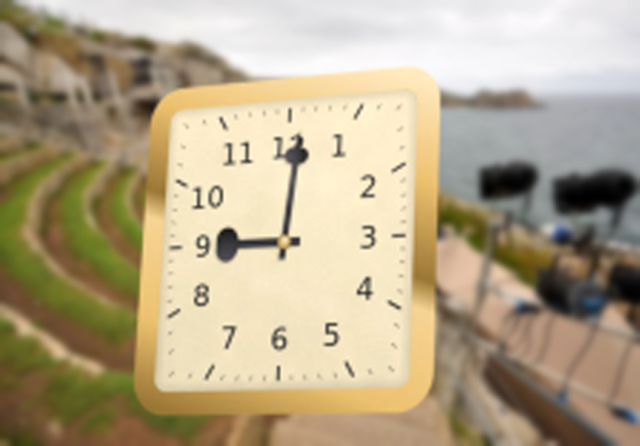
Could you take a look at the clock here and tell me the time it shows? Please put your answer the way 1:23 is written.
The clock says 9:01
